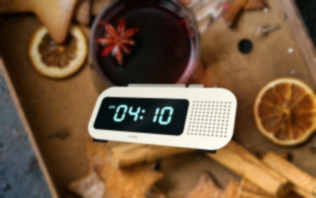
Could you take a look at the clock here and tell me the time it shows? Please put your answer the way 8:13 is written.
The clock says 4:10
